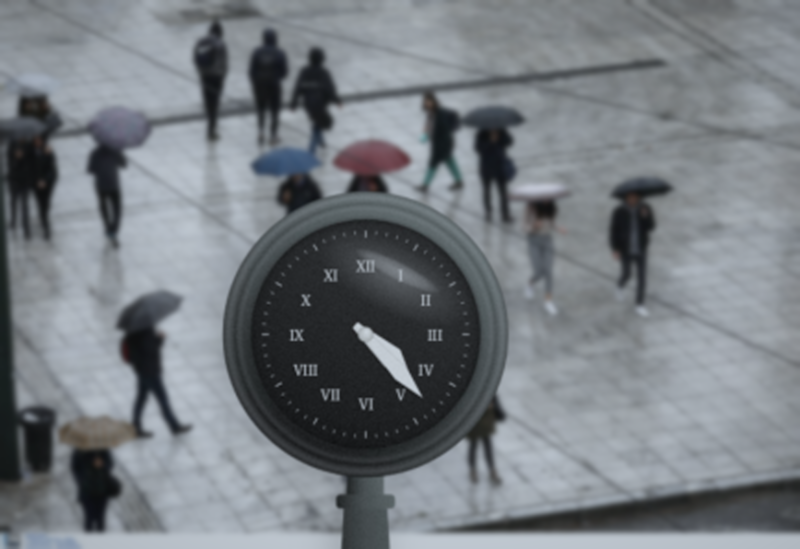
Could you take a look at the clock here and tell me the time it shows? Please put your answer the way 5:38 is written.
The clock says 4:23
